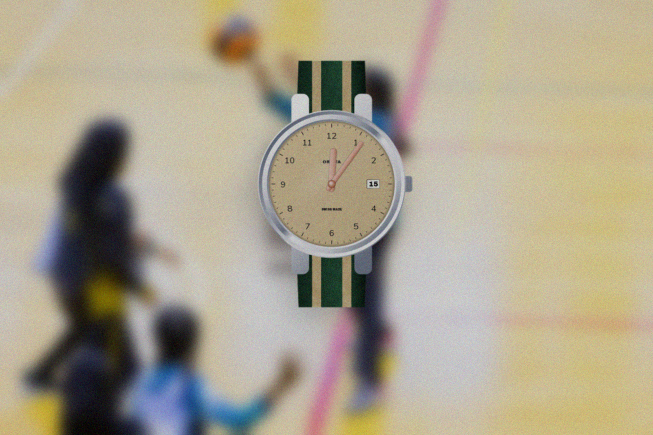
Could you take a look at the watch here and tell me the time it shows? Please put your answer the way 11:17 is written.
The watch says 12:06
